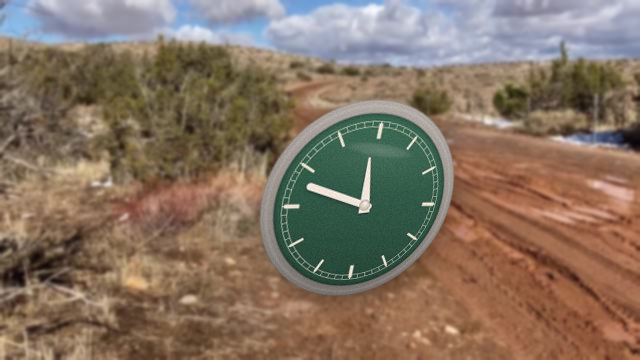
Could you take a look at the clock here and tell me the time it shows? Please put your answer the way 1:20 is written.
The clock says 11:48
